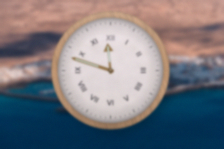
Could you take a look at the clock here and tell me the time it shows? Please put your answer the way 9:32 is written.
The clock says 11:48
